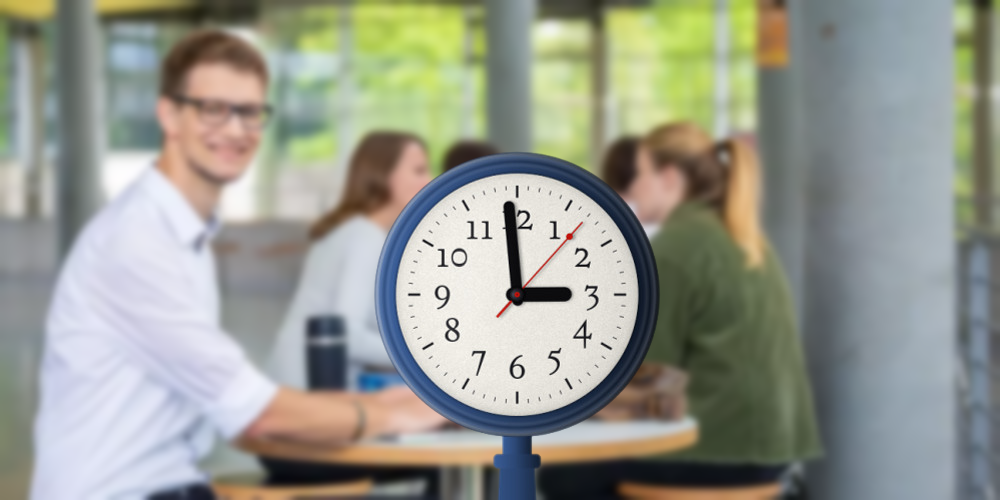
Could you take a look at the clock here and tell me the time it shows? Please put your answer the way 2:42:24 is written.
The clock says 2:59:07
